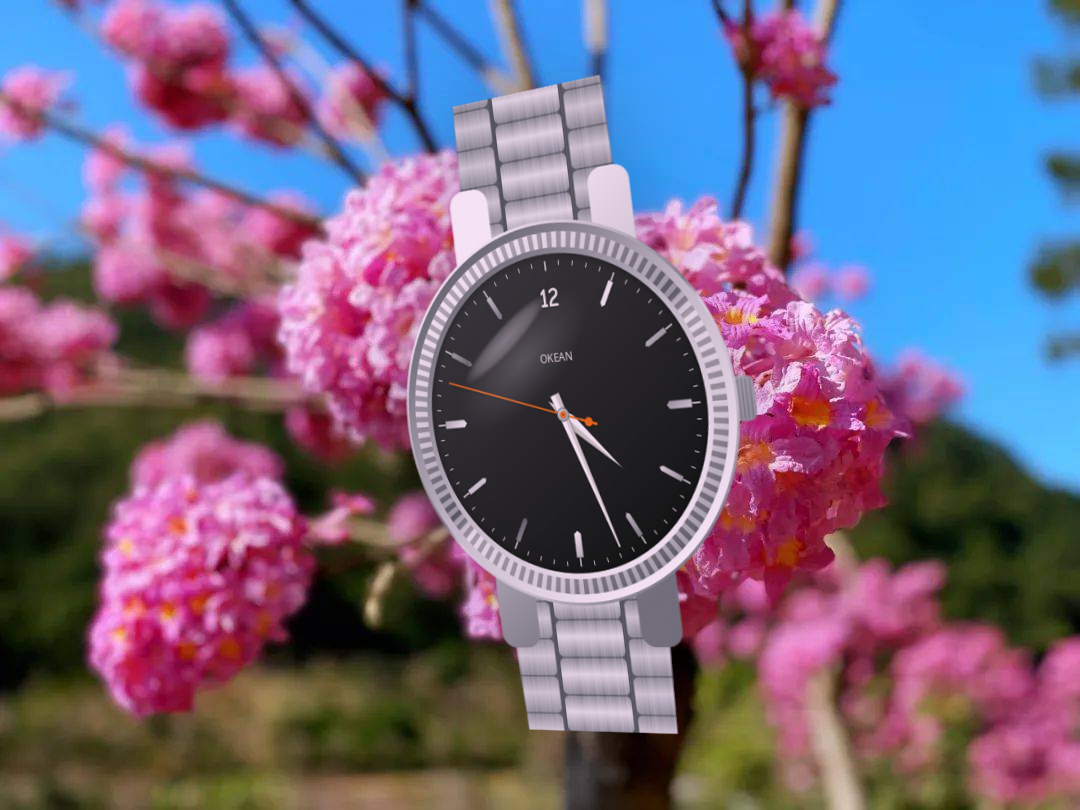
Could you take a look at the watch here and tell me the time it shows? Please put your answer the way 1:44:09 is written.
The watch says 4:26:48
